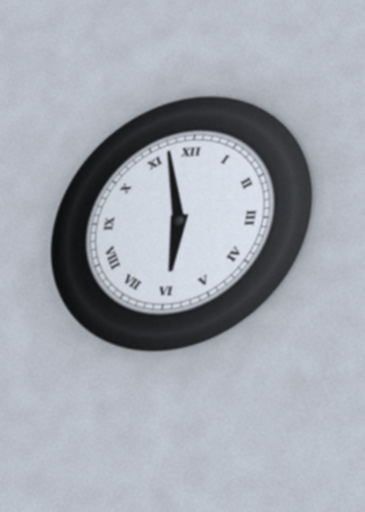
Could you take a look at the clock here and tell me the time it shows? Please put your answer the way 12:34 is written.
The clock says 5:57
